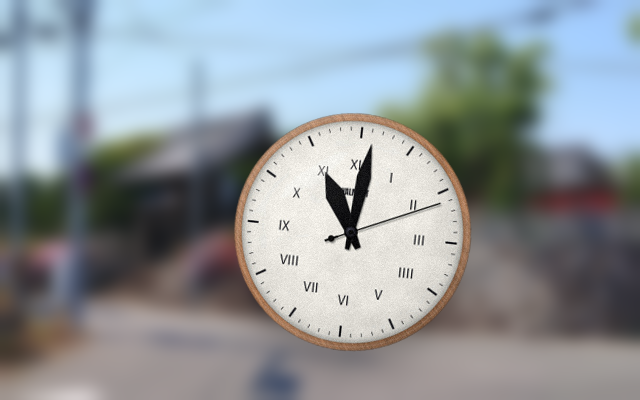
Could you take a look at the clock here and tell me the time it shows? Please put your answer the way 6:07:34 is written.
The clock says 11:01:11
